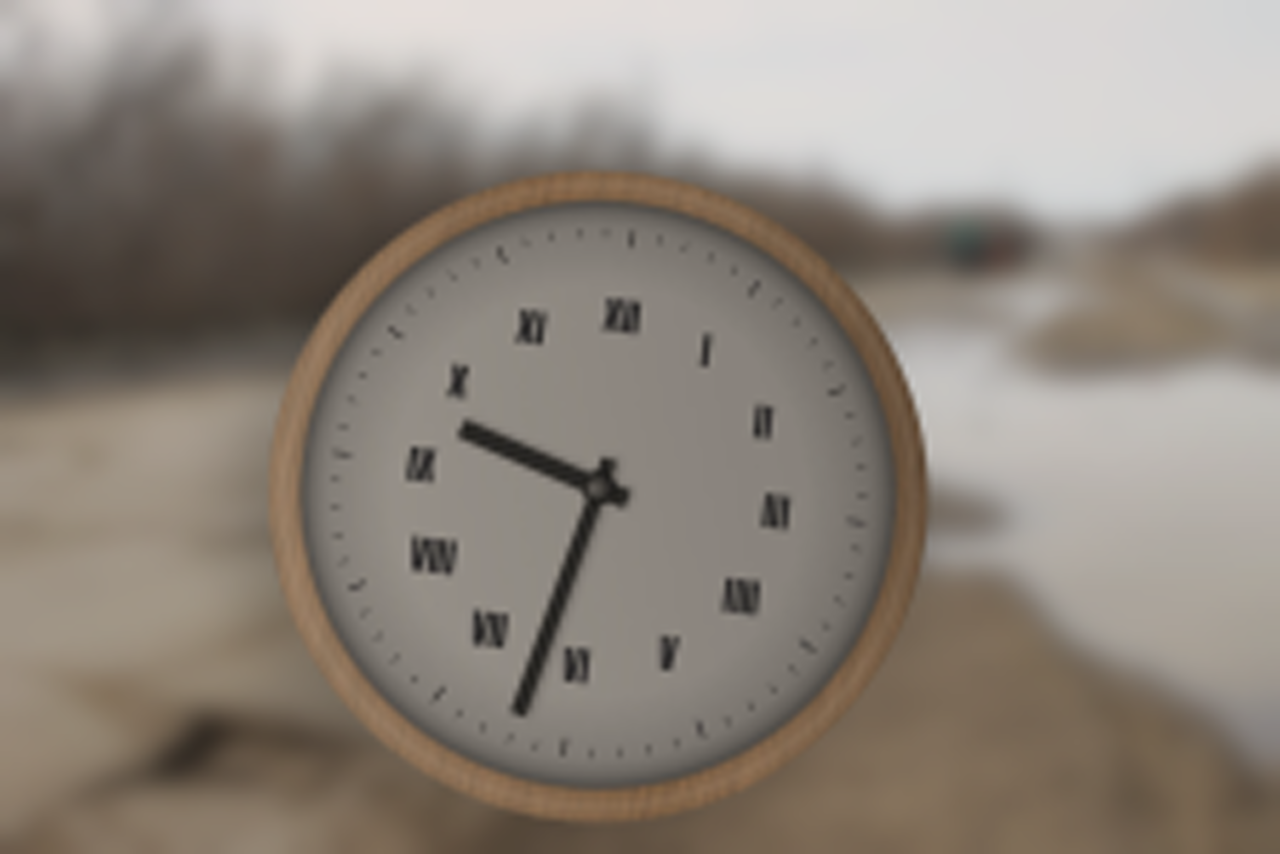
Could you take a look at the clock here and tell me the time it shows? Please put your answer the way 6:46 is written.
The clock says 9:32
